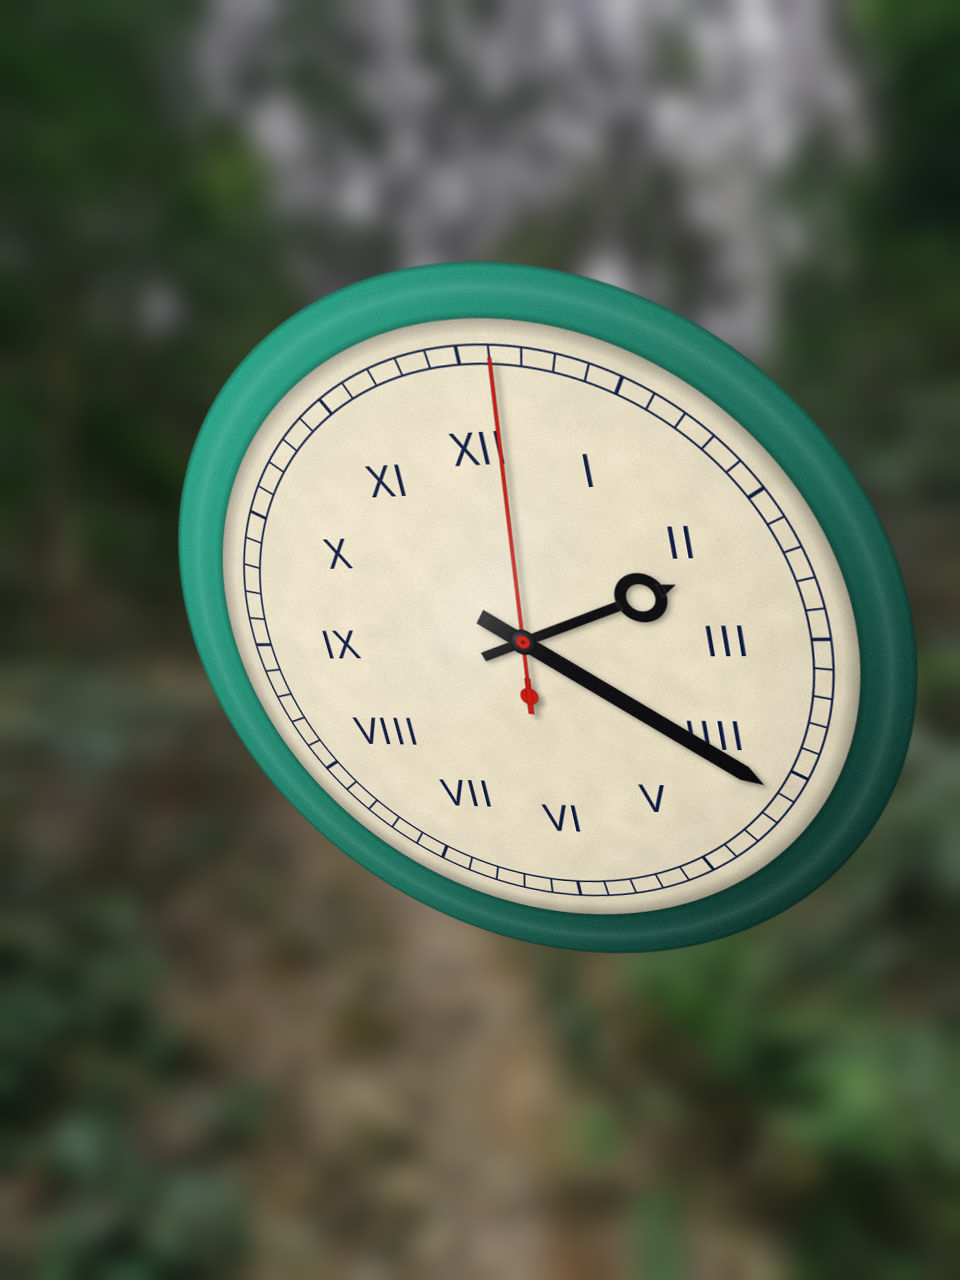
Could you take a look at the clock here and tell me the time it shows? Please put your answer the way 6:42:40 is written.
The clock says 2:21:01
